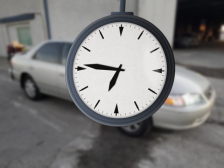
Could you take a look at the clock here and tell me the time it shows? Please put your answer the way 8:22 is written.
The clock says 6:46
